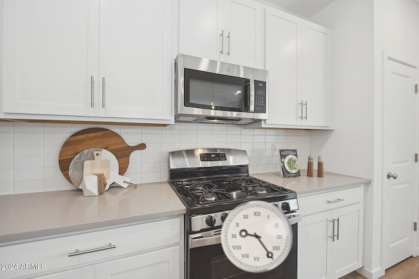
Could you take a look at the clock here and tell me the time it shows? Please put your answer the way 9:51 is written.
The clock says 9:24
